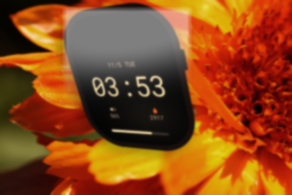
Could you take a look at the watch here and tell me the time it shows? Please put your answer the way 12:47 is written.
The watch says 3:53
